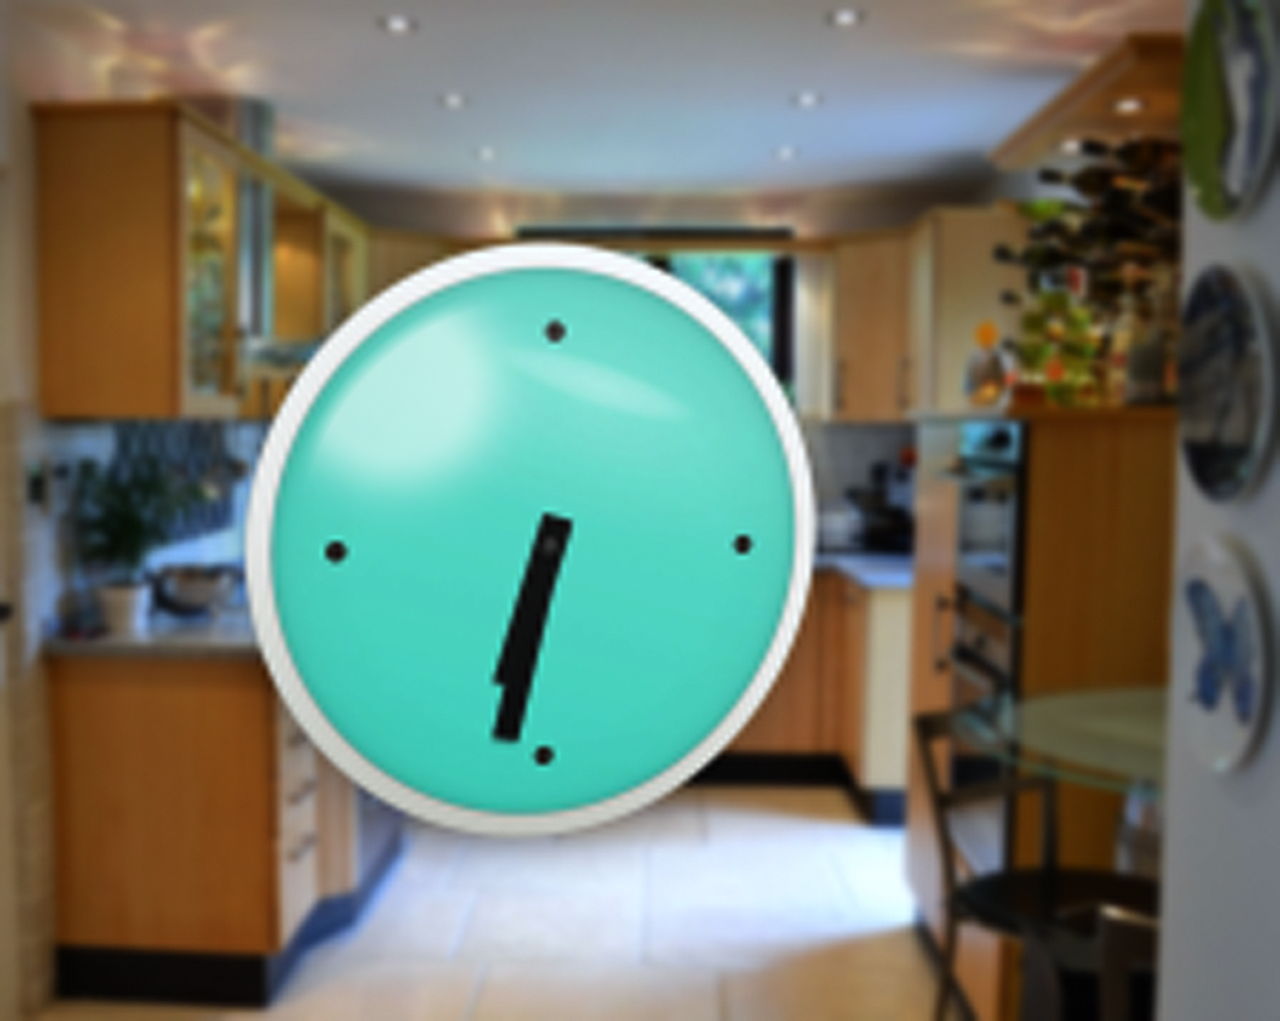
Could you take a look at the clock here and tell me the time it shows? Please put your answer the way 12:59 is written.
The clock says 6:32
